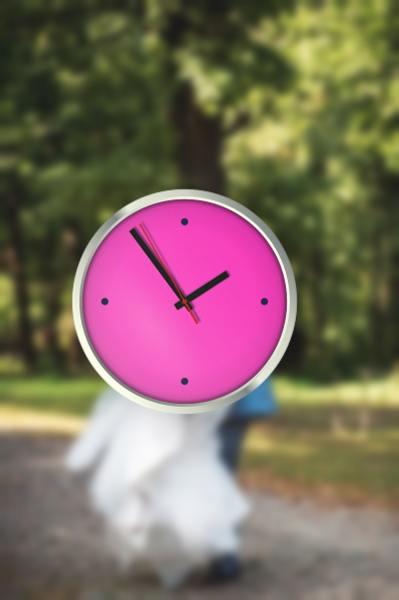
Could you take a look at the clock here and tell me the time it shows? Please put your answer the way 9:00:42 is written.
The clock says 1:53:55
